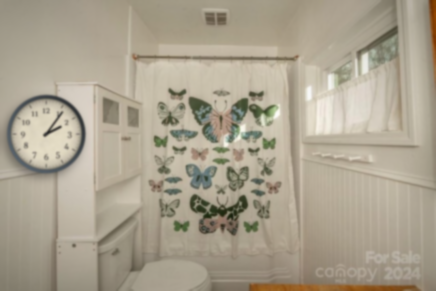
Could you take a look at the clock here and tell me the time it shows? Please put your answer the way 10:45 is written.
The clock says 2:06
